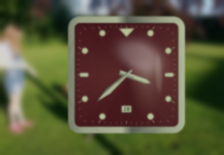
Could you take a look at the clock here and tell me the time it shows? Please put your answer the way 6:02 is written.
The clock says 3:38
